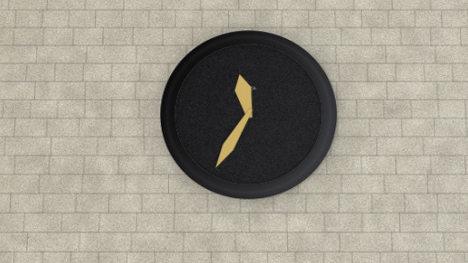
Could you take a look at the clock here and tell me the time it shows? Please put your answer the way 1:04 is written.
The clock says 11:35
